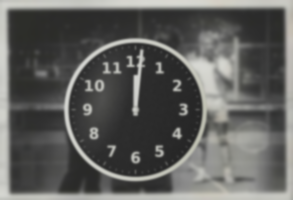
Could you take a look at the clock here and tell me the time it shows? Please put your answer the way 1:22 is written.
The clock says 12:01
